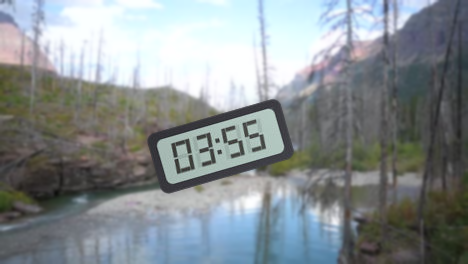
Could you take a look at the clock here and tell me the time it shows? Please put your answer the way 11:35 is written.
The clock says 3:55
